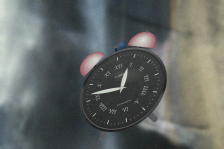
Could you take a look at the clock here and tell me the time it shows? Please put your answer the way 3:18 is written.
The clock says 12:47
